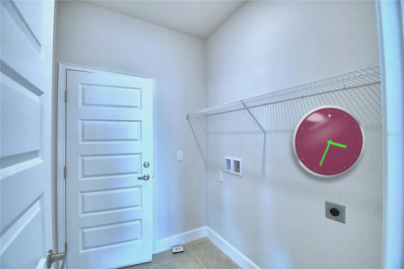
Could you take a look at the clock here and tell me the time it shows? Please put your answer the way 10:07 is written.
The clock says 3:34
